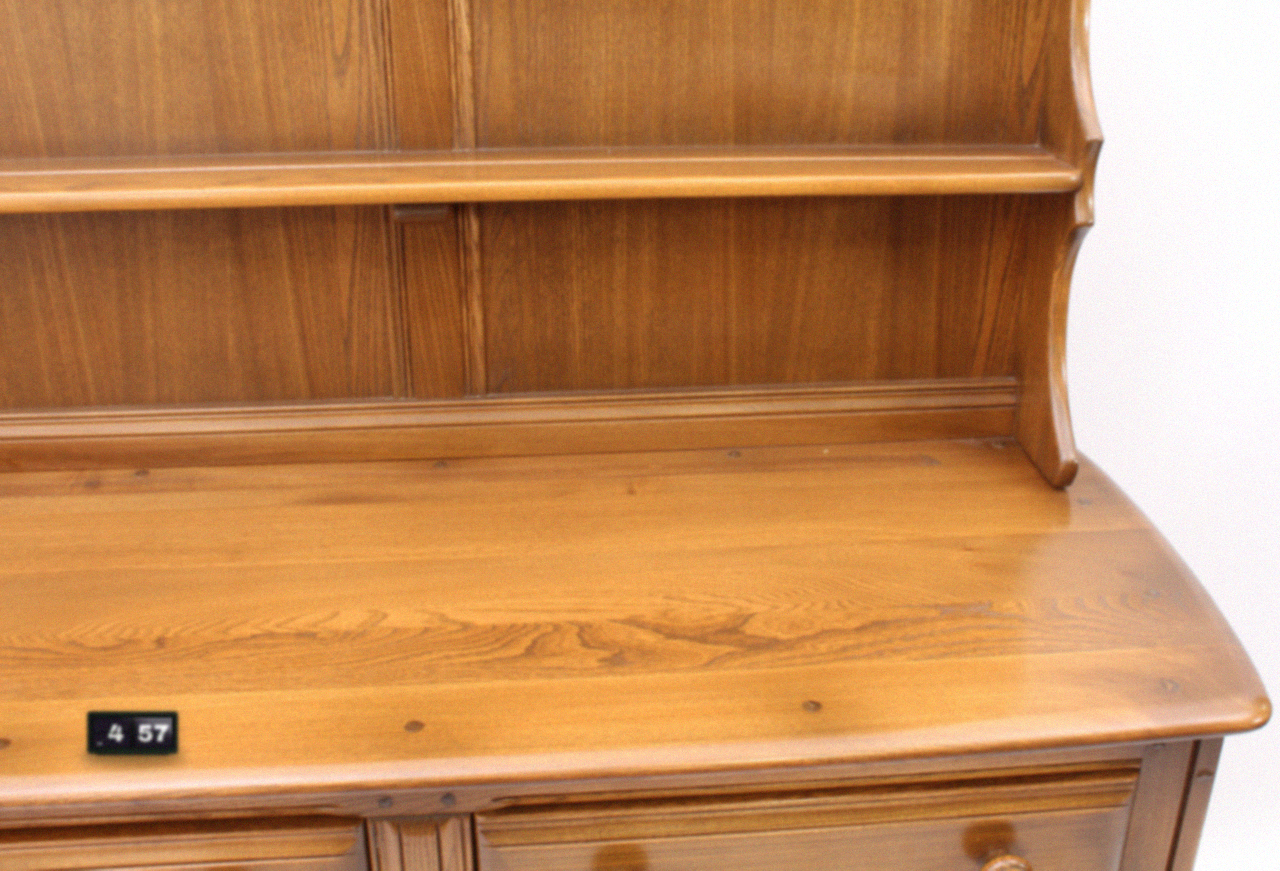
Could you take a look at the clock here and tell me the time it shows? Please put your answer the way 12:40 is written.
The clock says 4:57
